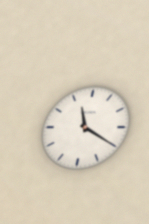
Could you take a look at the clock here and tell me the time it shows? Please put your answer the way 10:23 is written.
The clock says 11:20
